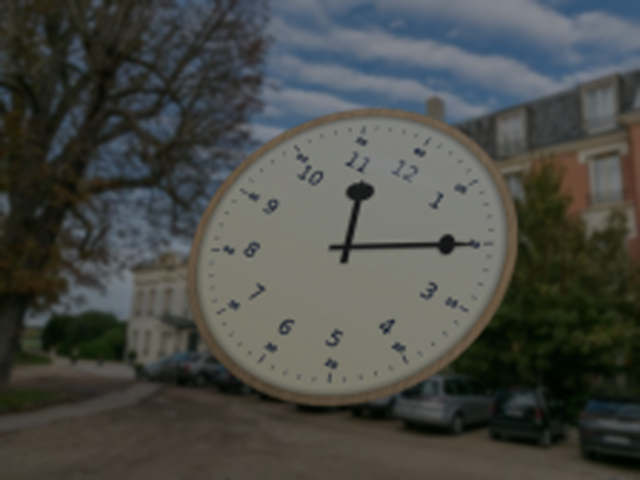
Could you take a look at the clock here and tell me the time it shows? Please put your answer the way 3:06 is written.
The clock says 11:10
